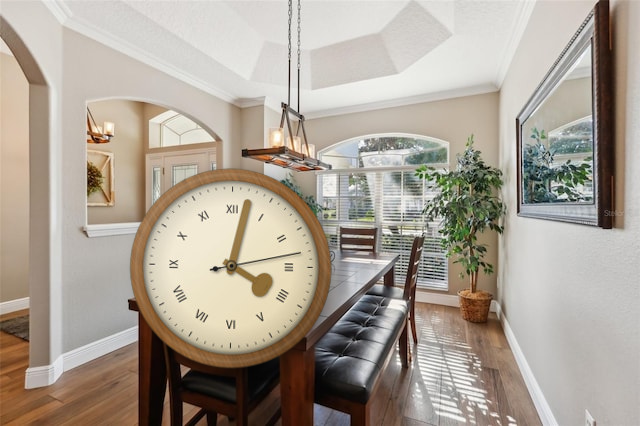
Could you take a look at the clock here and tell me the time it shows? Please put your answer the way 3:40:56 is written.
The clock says 4:02:13
